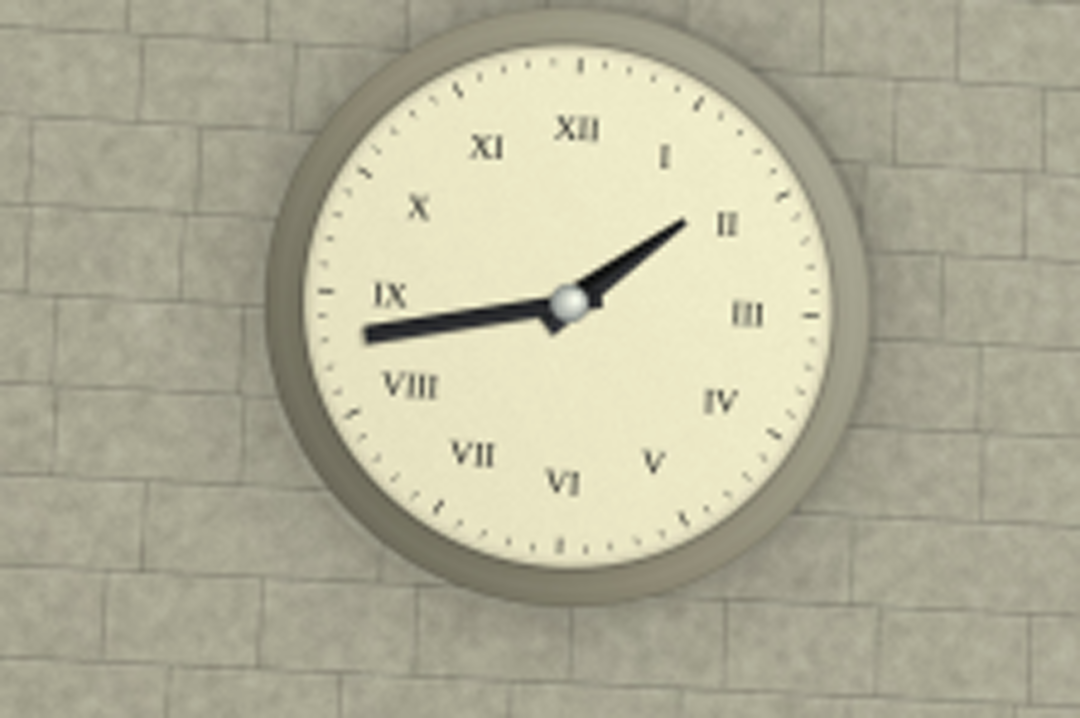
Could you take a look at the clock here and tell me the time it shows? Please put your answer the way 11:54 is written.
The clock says 1:43
